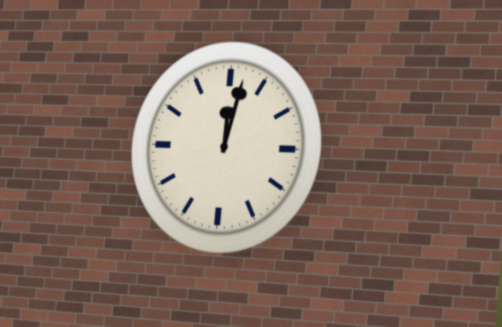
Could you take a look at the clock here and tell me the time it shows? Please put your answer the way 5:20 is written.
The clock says 12:02
